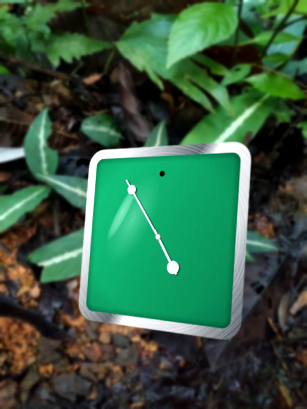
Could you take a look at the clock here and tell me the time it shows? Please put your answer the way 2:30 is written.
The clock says 4:54
